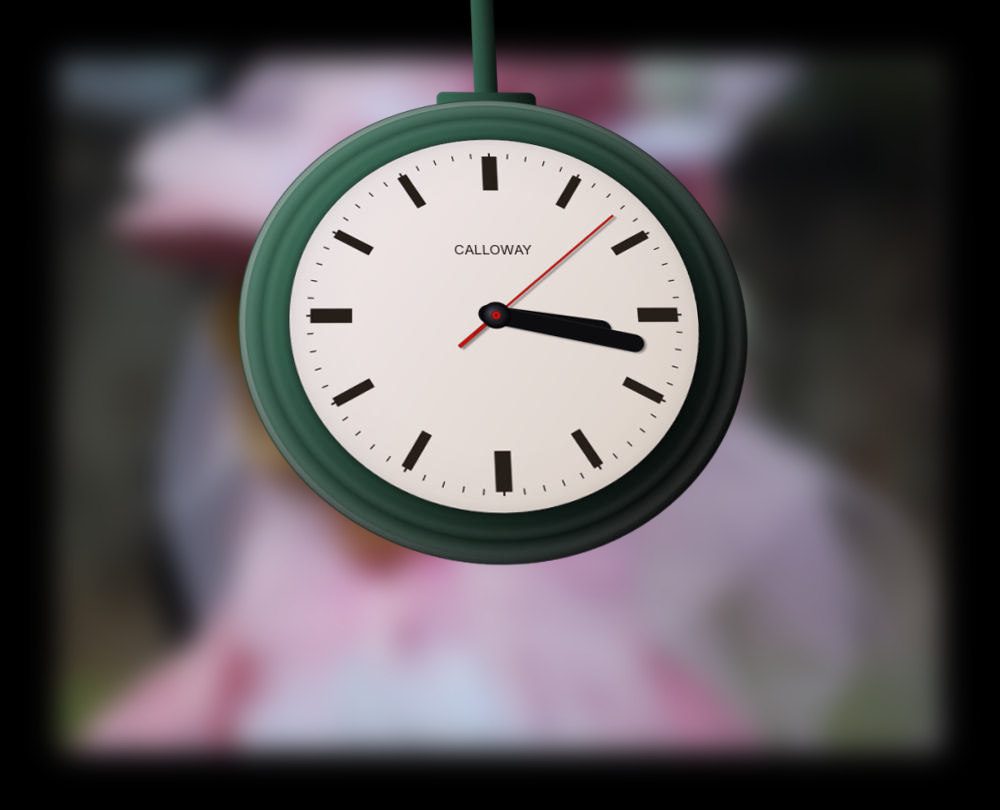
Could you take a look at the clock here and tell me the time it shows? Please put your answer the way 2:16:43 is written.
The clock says 3:17:08
